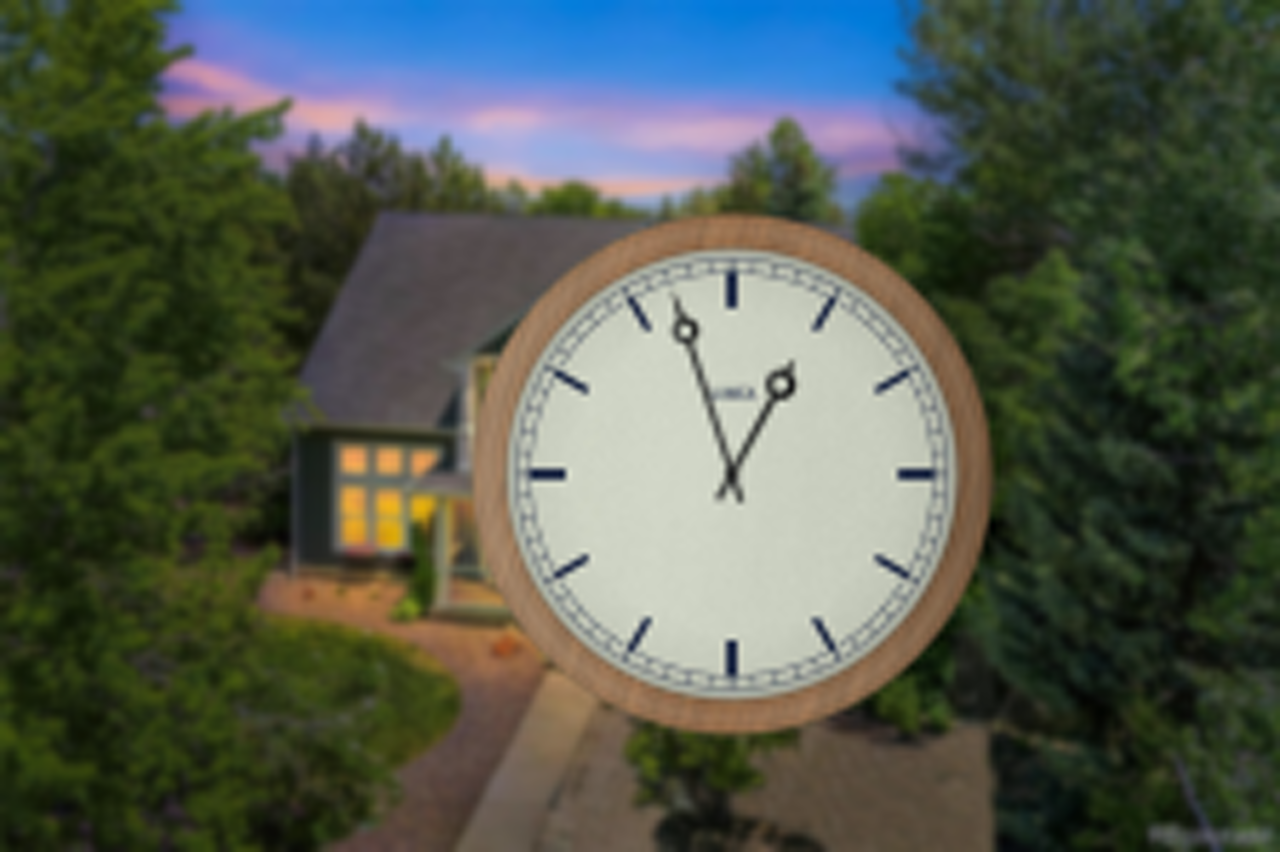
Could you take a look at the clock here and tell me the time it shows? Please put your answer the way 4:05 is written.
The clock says 12:57
